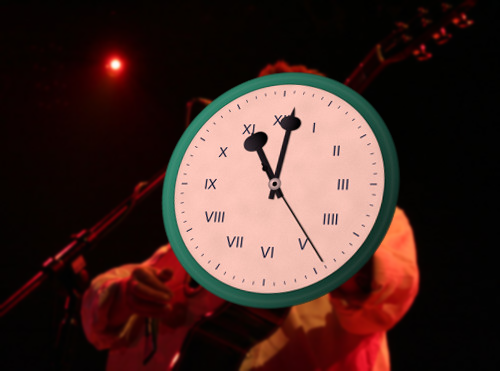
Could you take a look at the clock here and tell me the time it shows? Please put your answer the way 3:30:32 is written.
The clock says 11:01:24
